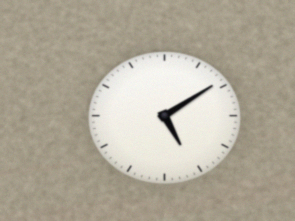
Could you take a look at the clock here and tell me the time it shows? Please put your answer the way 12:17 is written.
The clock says 5:09
